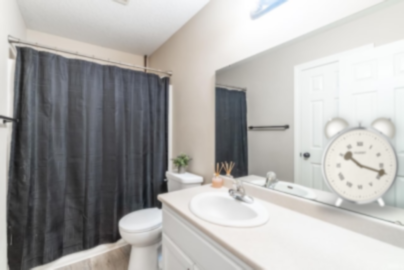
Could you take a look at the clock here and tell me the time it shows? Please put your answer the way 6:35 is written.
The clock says 10:18
